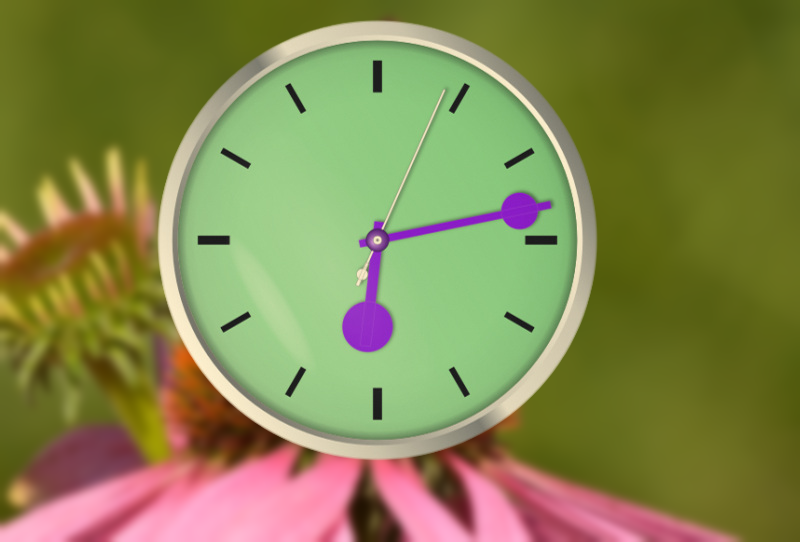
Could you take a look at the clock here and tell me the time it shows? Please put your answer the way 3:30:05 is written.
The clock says 6:13:04
